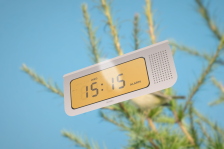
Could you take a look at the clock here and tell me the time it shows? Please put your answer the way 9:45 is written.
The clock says 15:15
